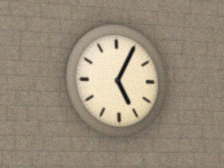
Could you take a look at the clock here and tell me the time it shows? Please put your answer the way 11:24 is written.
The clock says 5:05
